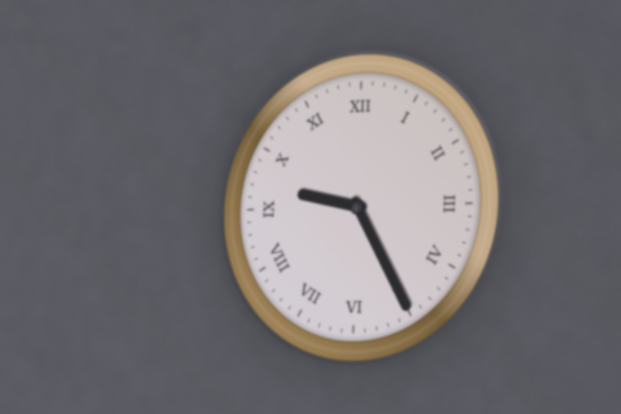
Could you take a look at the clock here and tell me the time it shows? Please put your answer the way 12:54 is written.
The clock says 9:25
